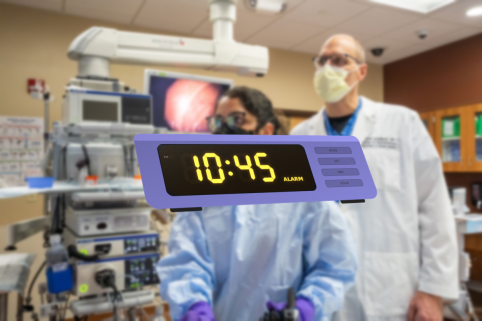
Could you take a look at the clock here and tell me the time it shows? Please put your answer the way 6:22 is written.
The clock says 10:45
